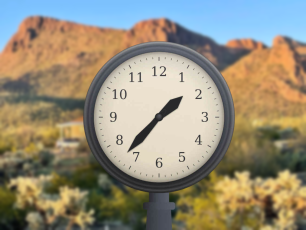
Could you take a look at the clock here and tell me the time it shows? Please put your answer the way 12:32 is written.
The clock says 1:37
